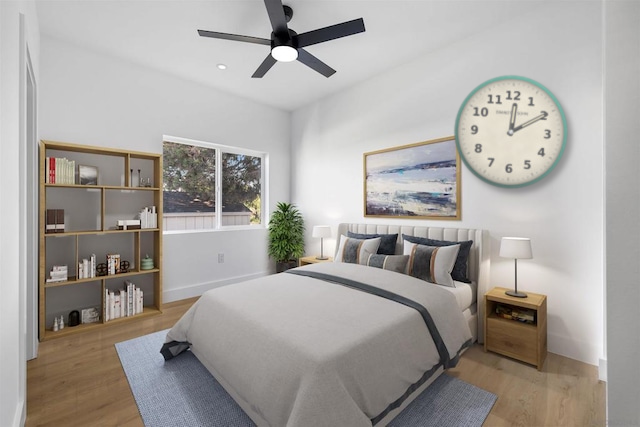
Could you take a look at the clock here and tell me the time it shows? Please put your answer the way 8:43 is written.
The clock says 12:10
